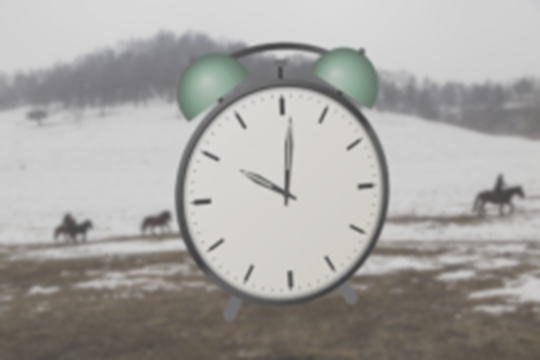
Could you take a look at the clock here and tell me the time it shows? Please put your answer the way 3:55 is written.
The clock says 10:01
